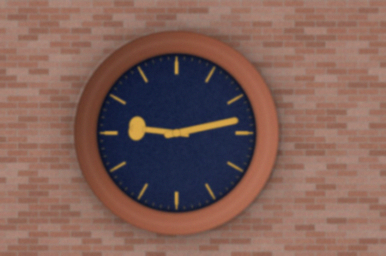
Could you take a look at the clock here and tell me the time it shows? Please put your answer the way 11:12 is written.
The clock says 9:13
